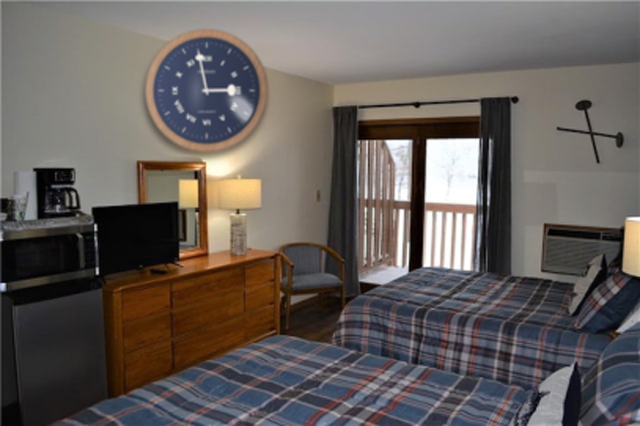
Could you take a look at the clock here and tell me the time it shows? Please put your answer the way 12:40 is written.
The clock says 2:58
